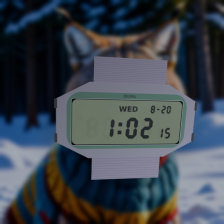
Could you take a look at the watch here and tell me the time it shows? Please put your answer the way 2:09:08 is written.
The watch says 1:02:15
